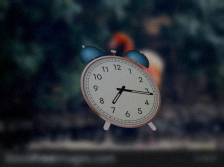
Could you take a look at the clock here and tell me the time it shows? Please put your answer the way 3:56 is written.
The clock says 7:16
